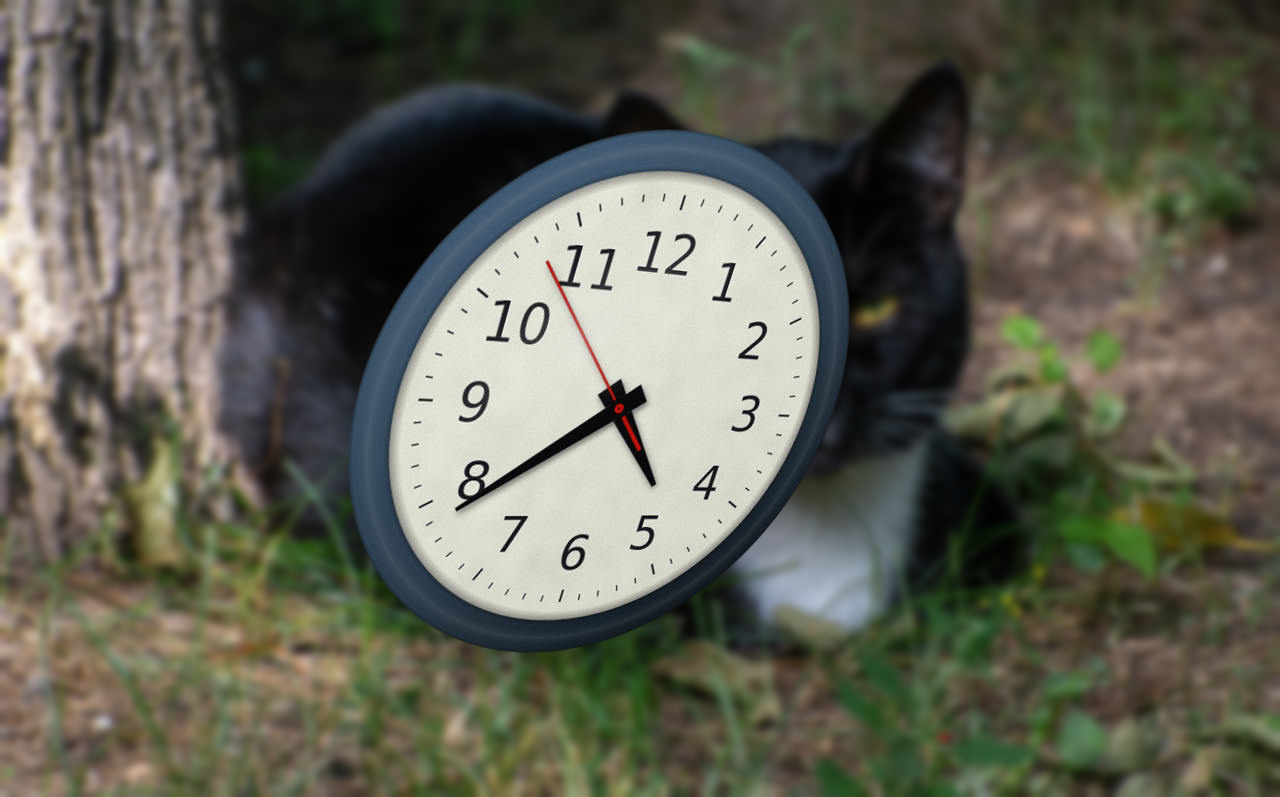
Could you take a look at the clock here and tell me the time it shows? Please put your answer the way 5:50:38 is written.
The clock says 4:38:53
